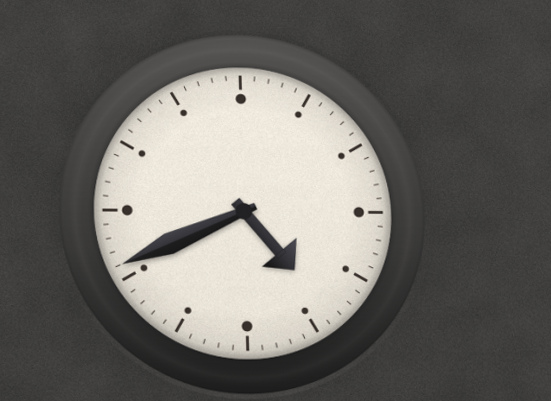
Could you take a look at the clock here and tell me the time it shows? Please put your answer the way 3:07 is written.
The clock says 4:41
